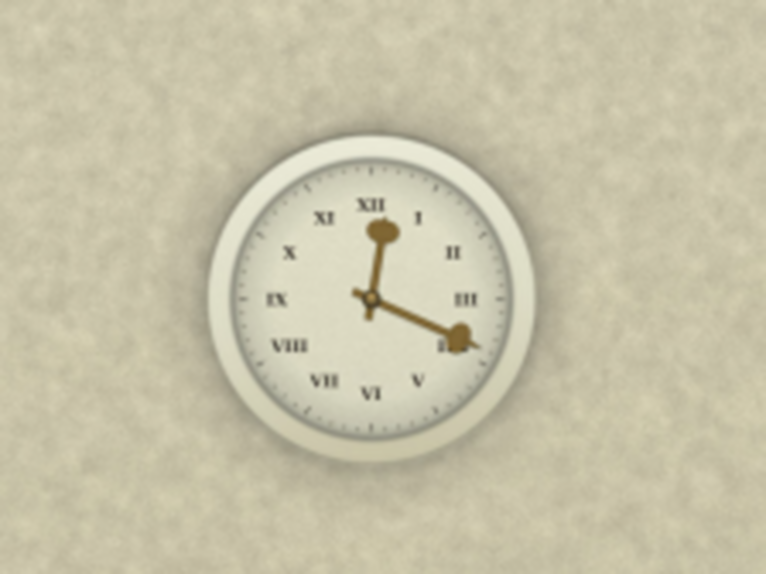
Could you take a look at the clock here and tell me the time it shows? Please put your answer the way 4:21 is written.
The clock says 12:19
